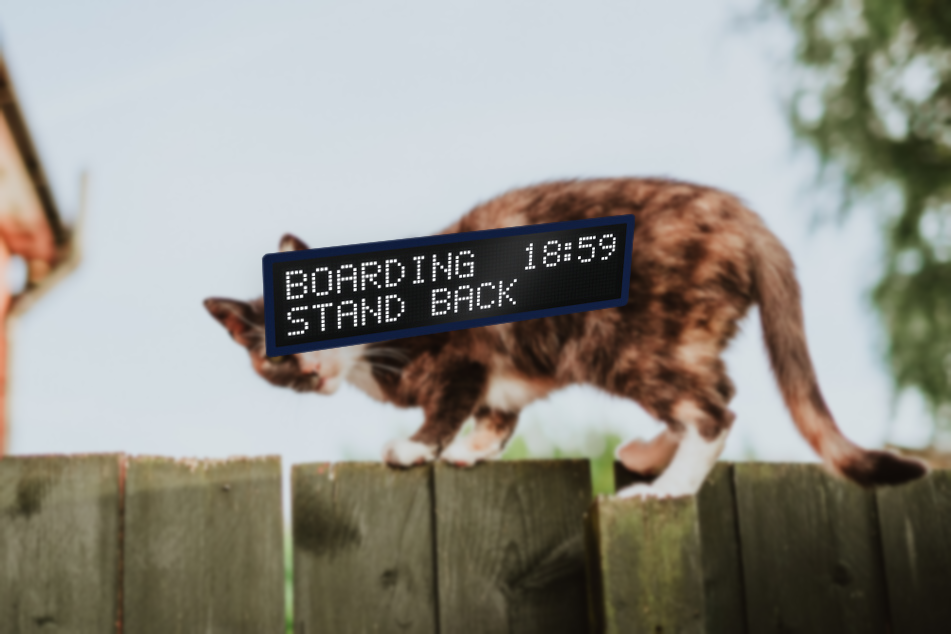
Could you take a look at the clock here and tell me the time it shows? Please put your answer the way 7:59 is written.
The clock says 18:59
